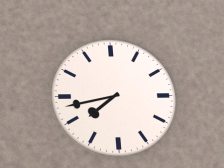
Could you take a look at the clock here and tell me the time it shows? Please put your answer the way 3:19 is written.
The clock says 7:43
